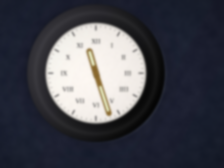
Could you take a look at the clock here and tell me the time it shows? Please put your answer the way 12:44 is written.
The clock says 11:27
